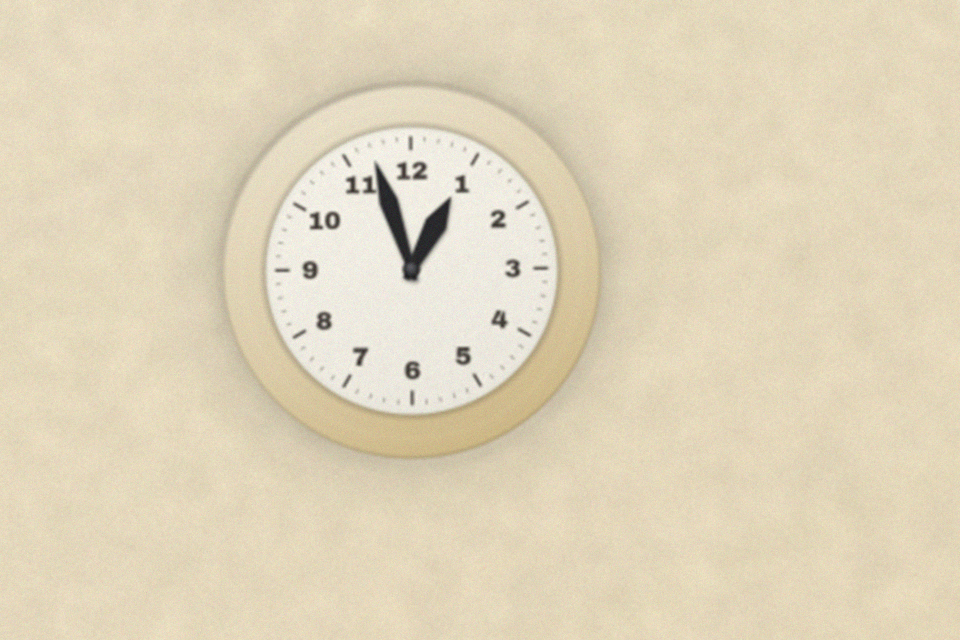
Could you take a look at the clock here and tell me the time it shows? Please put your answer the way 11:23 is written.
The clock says 12:57
